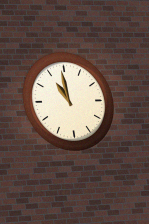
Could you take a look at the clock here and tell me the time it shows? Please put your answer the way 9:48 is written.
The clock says 10:59
